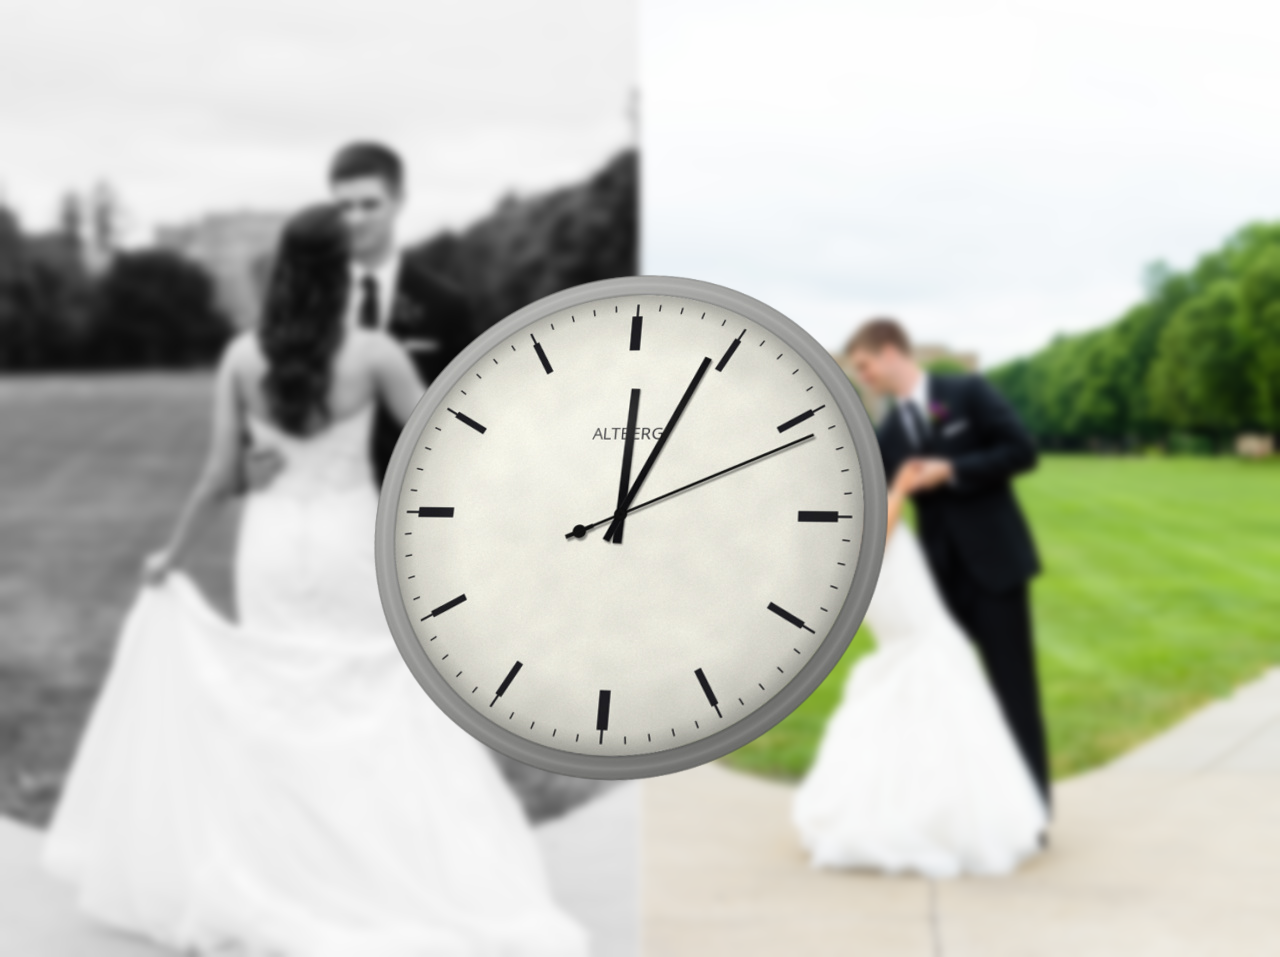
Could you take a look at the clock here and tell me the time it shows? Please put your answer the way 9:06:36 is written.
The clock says 12:04:11
